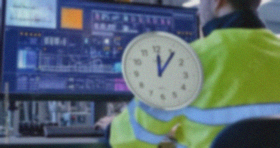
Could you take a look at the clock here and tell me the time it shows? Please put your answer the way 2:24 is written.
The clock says 12:06
